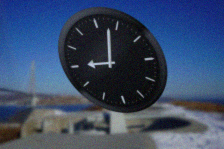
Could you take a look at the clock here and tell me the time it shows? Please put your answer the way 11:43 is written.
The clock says 9:03
